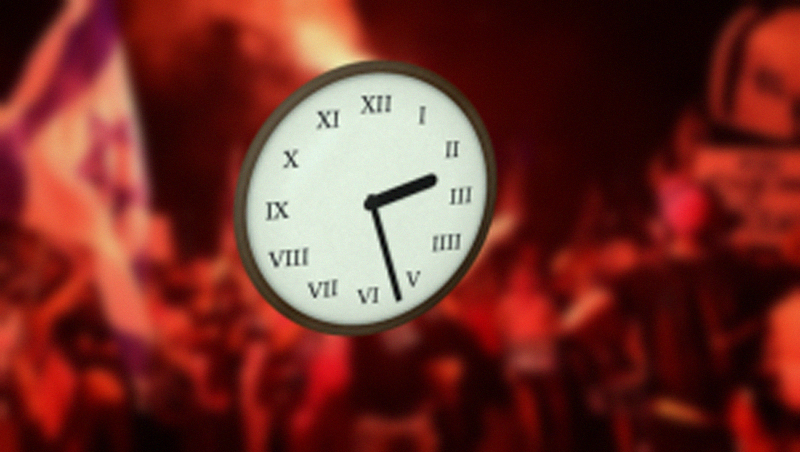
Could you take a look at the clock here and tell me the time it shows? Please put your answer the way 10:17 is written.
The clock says 2:27
